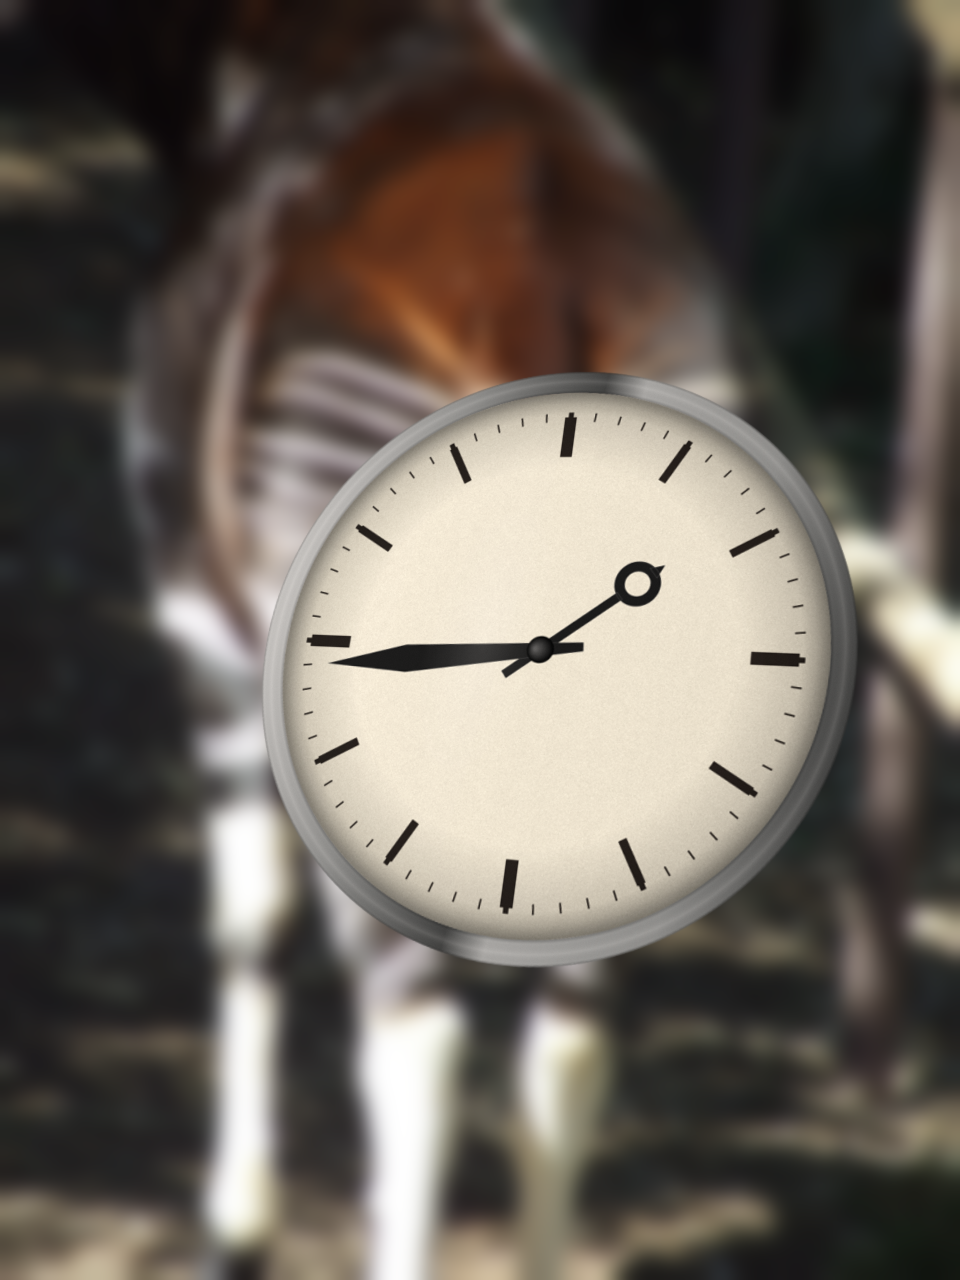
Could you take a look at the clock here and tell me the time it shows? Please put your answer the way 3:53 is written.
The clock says 1:44
